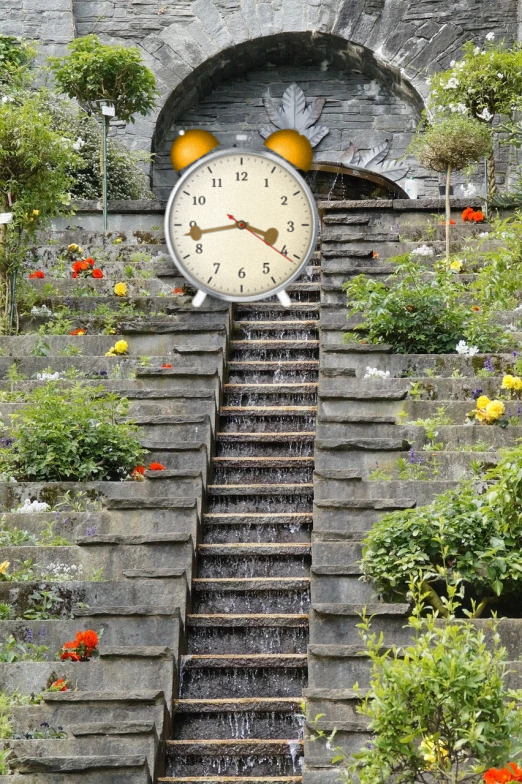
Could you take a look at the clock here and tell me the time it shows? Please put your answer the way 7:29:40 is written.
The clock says 3:43:21
